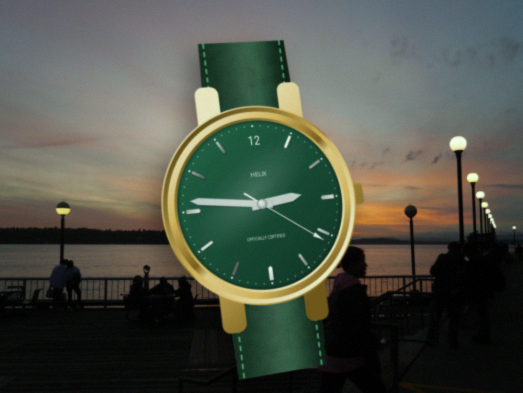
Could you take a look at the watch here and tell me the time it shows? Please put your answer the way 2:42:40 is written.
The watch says 2:46:21
